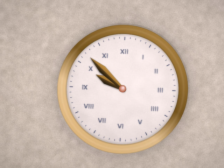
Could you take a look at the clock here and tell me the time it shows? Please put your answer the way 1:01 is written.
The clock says 9:52
